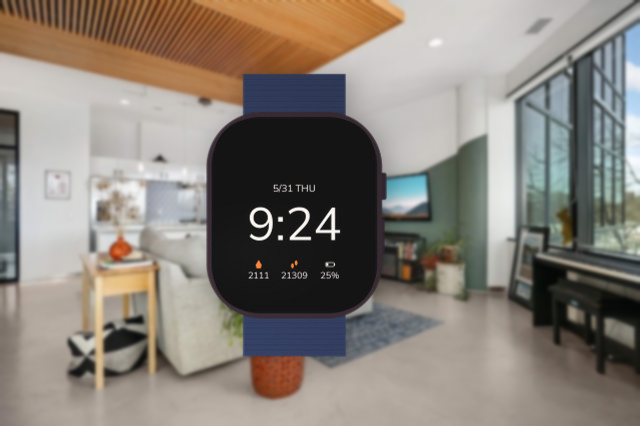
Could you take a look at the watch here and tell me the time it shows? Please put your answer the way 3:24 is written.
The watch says 9:24
